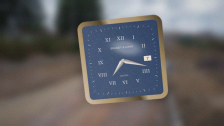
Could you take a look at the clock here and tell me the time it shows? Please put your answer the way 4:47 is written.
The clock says 7:18
